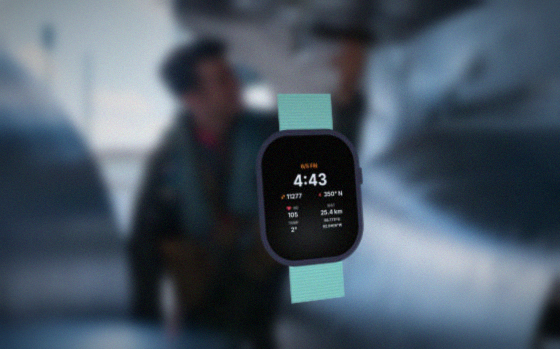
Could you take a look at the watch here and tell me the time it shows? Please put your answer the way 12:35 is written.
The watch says 4:43
